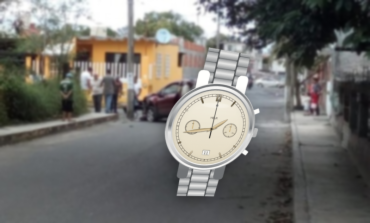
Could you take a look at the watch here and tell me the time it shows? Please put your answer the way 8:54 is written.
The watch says 1:43
